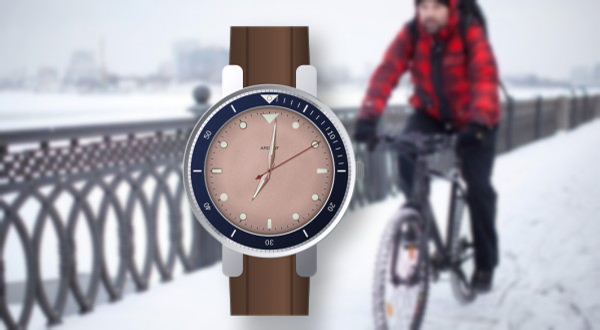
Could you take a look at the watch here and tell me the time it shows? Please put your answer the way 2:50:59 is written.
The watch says 7:01:10
